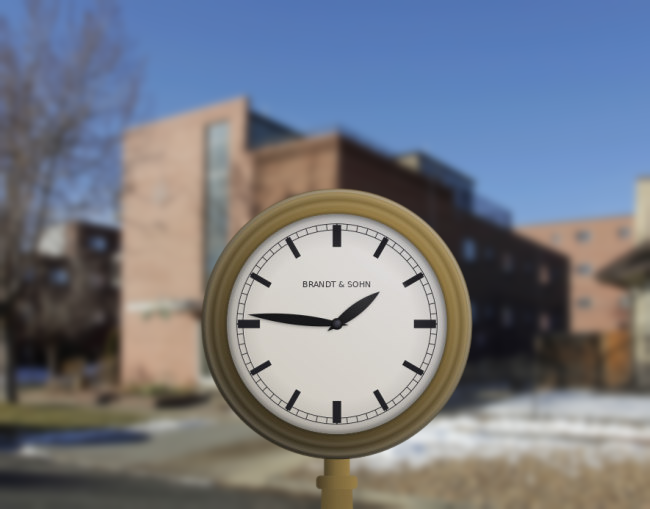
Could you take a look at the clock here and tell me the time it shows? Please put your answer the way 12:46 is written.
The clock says 1:46
